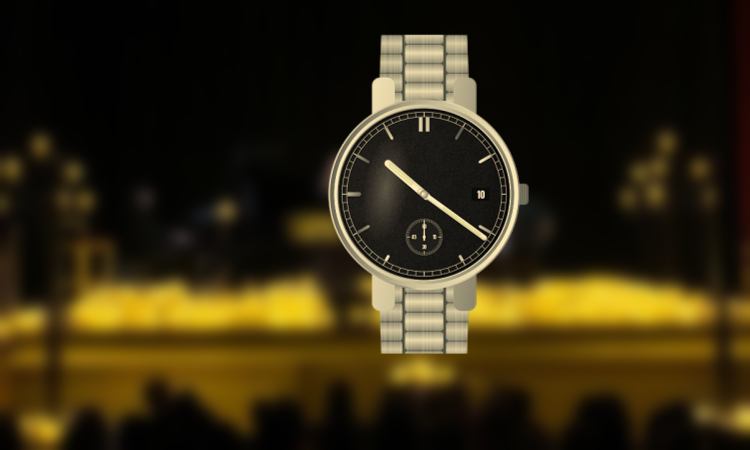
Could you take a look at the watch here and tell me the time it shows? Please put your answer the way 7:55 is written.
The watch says 10:21
